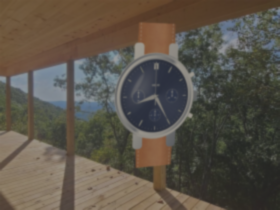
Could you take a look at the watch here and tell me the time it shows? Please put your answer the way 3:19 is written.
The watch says 8:25
